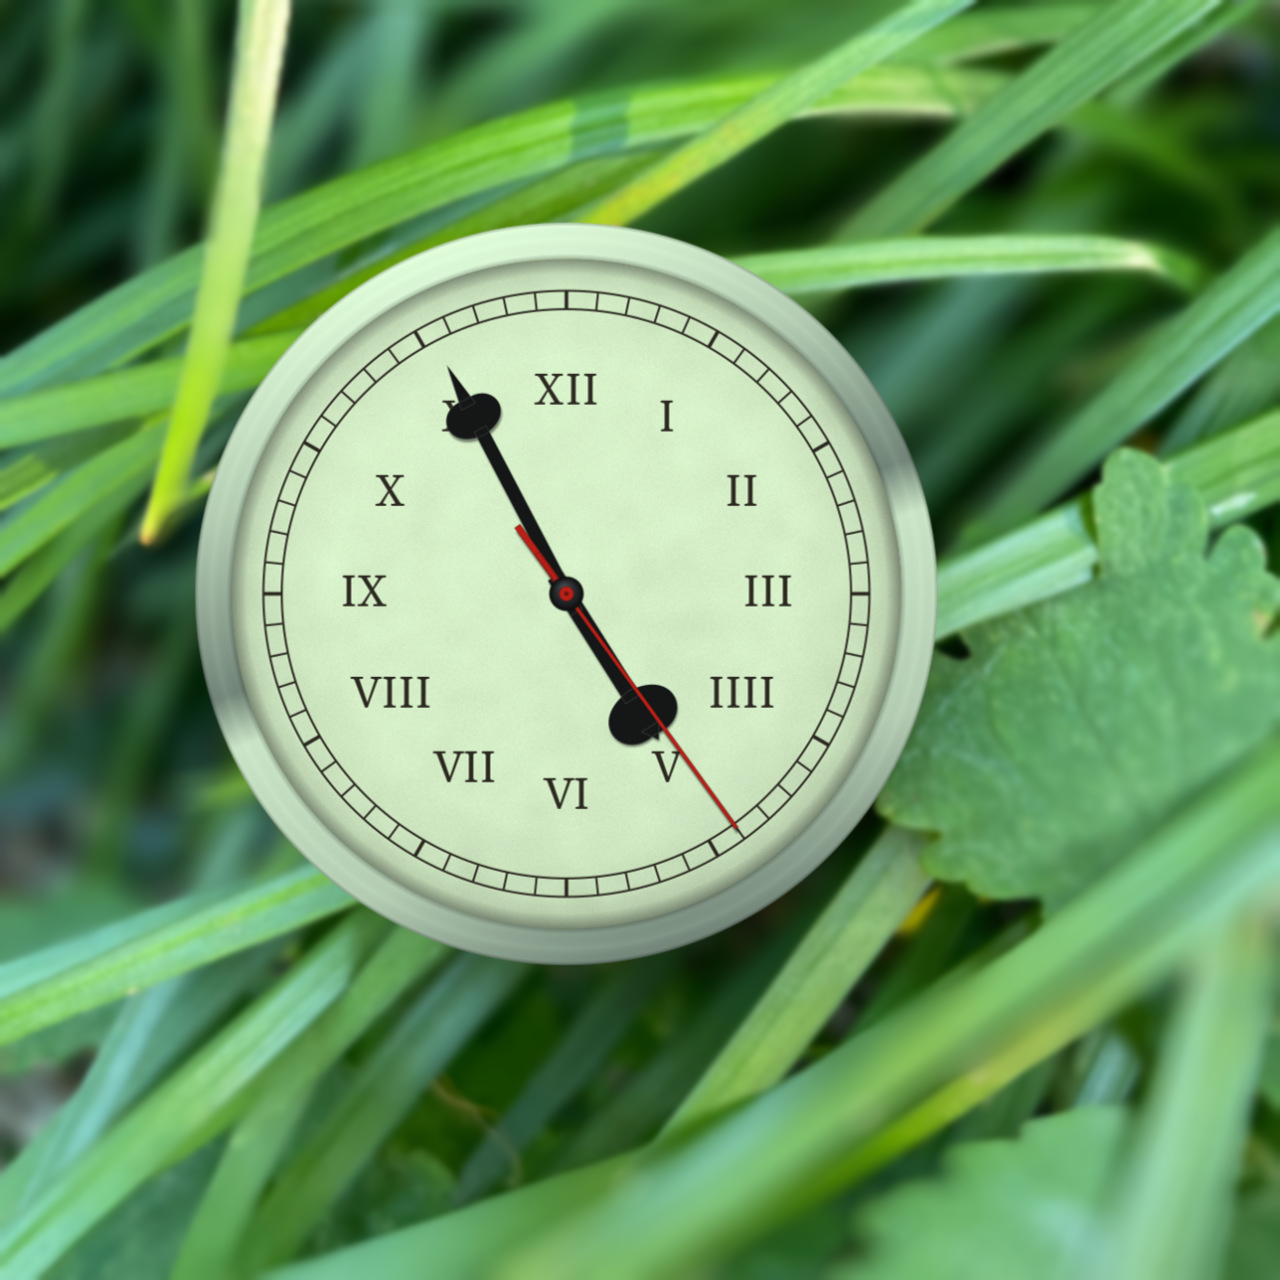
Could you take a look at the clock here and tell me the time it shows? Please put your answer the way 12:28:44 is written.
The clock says 4:55:24
